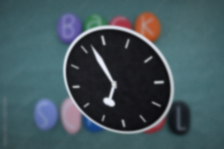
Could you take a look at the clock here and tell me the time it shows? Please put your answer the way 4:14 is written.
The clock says 6:57
